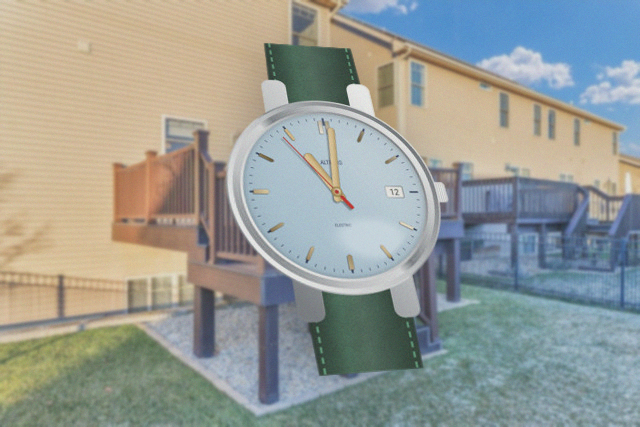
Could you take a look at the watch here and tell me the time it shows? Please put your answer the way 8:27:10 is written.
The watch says 11:00:54
